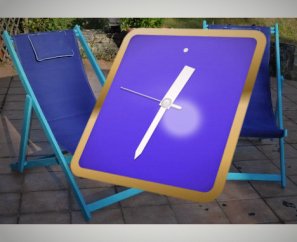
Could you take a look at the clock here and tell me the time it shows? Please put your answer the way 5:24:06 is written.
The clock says 12:31:47
